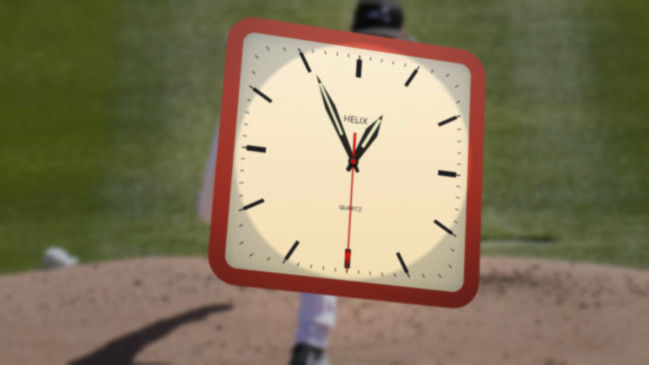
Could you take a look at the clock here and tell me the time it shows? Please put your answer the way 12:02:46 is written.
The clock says 12:55:30
